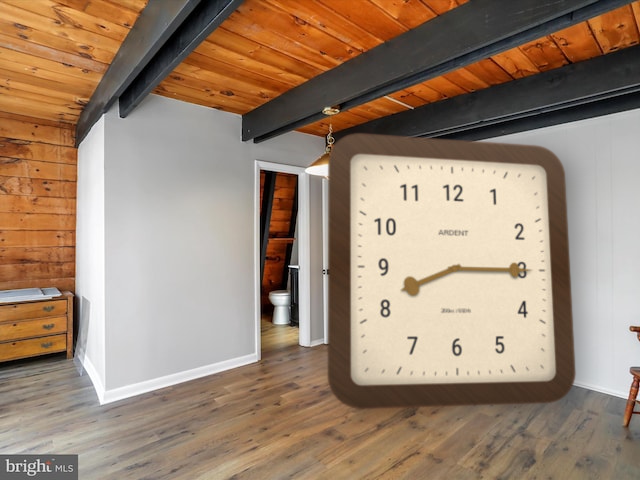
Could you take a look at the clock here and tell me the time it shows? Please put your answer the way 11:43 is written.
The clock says 8:15
